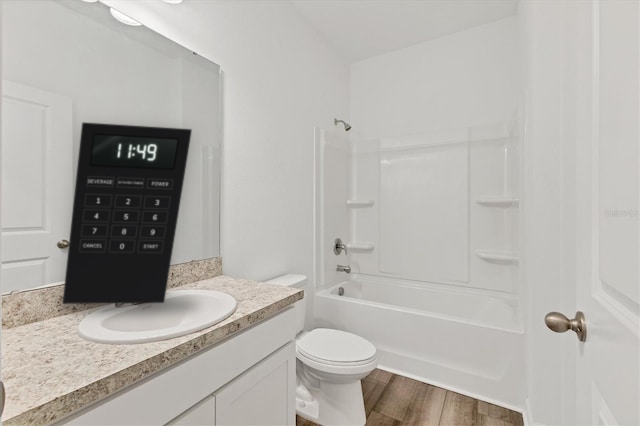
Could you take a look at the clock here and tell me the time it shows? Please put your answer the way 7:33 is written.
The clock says 11:49
